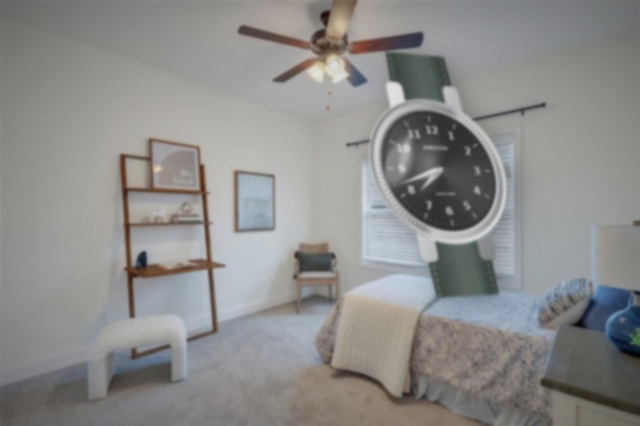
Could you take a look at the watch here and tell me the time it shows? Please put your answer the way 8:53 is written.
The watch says 7:42
